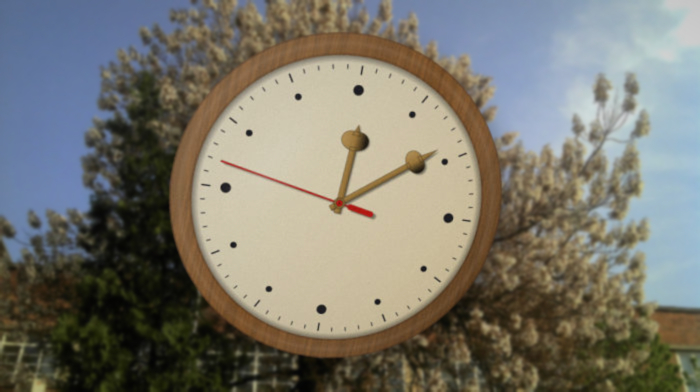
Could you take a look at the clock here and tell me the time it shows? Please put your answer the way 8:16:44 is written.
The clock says 12:08:47
